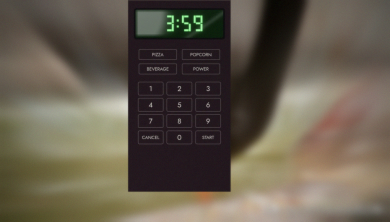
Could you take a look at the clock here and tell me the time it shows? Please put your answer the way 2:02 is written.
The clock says 3:59
